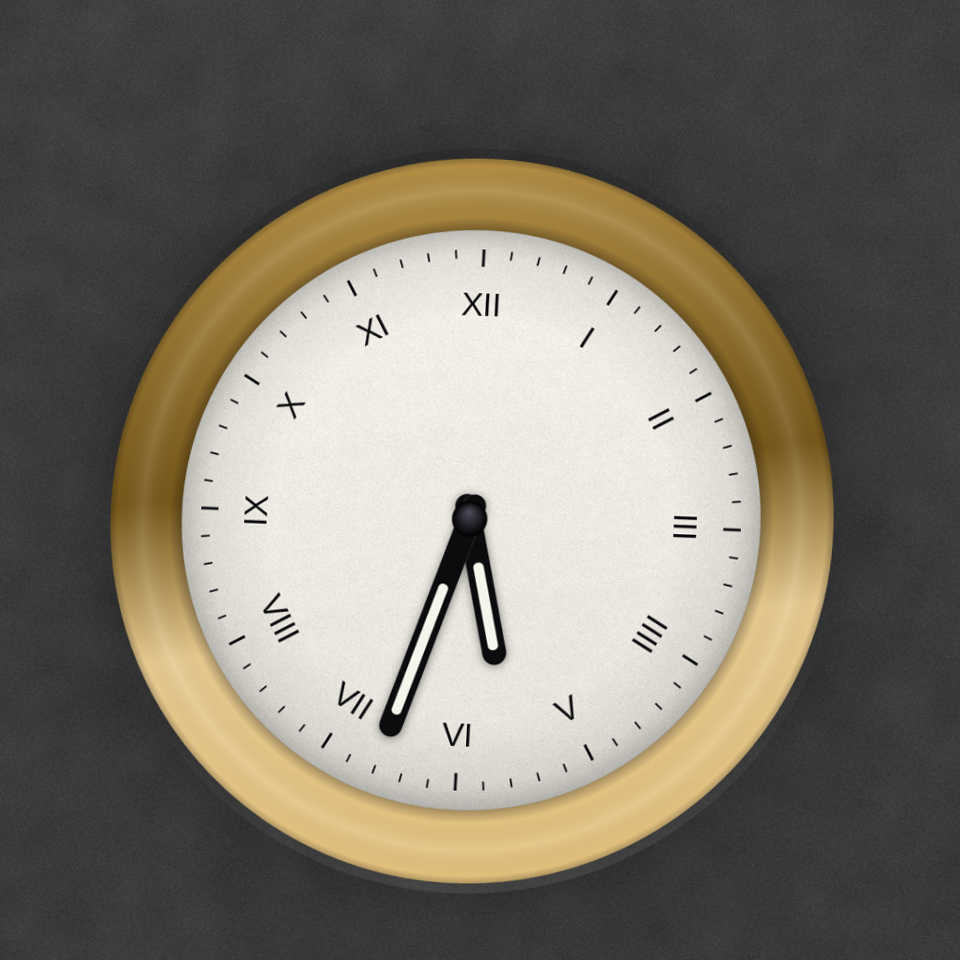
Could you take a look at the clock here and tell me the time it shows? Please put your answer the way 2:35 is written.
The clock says 5:33
